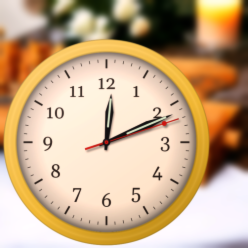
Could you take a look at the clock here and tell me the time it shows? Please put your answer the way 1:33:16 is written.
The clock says 12:11:12
